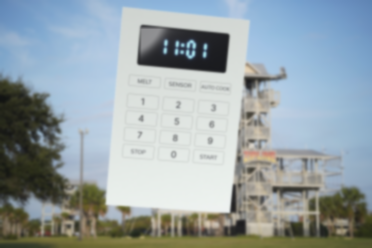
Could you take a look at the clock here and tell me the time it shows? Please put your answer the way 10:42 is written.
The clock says 11:01
